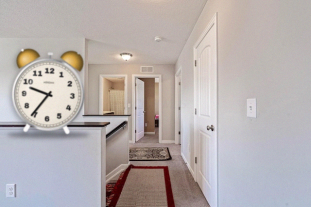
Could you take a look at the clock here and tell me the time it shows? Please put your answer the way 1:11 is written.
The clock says 9:36
